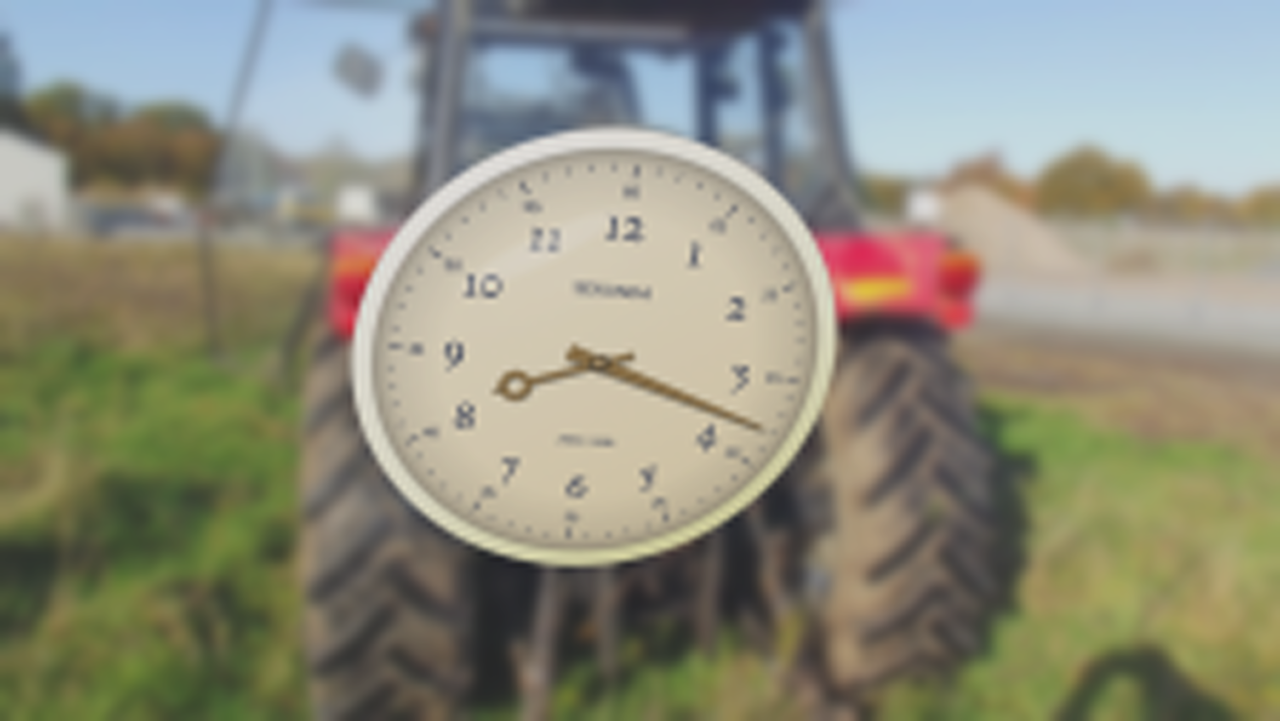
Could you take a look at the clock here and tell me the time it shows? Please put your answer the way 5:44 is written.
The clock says 8:18
